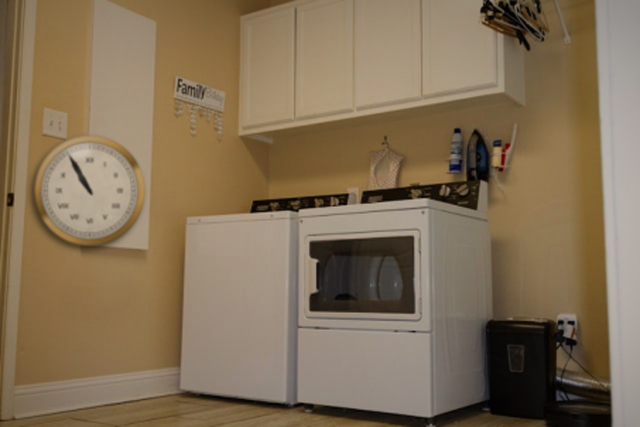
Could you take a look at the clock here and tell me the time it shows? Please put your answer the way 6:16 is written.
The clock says 10:55
